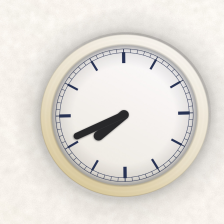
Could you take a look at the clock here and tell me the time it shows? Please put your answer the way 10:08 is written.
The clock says 7:41
